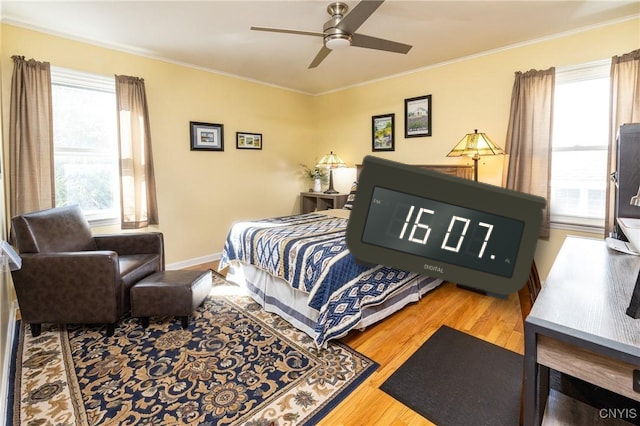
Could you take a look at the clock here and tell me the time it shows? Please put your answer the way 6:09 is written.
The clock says 16:07
